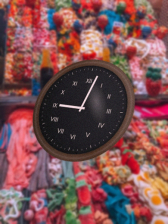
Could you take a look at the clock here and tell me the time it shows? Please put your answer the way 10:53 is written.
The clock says 9:02
